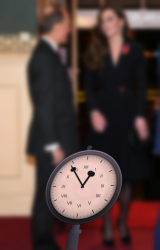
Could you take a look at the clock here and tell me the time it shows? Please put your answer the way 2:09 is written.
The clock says 12:54
